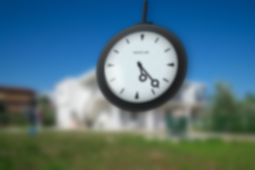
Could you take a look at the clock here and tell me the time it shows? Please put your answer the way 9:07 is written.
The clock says 5:23
